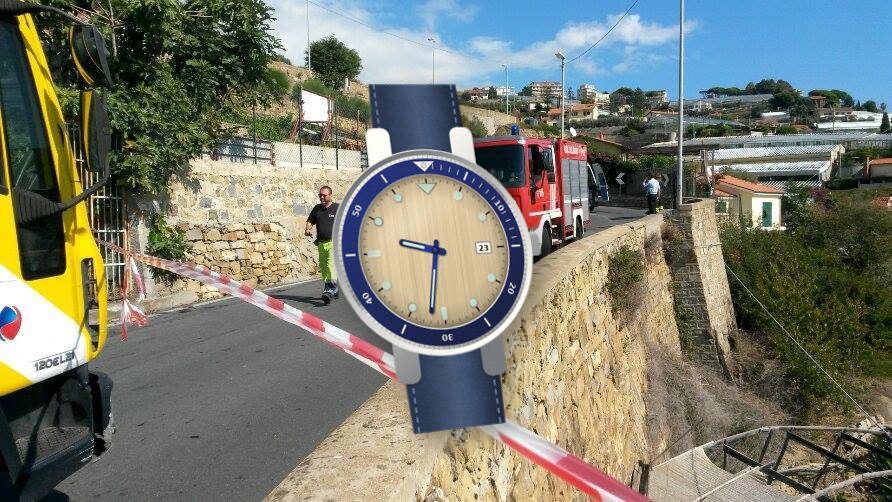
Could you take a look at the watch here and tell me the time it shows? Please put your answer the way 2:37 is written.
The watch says 9:32
